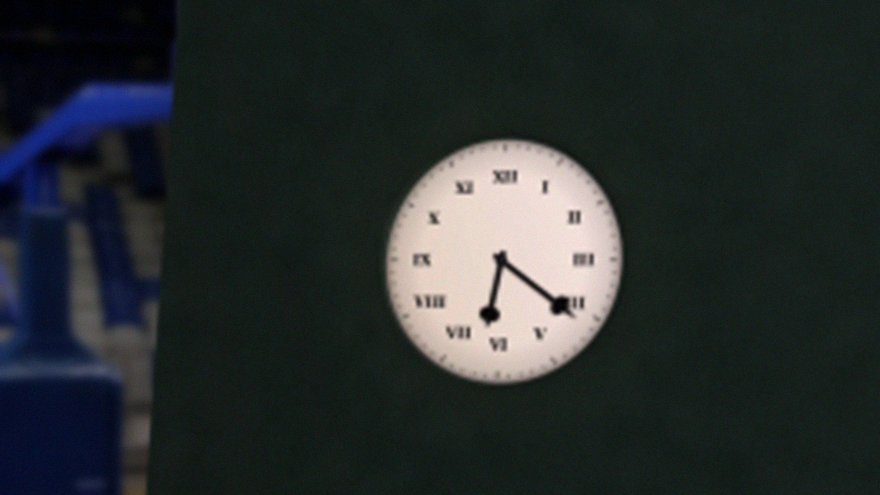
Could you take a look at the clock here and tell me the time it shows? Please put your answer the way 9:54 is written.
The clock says 6:21
